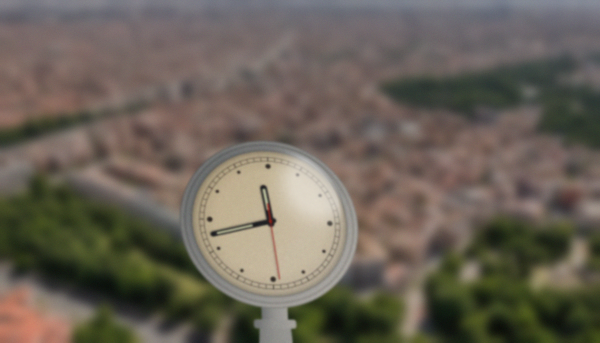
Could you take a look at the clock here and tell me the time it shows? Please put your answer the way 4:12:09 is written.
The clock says 11:42:29
